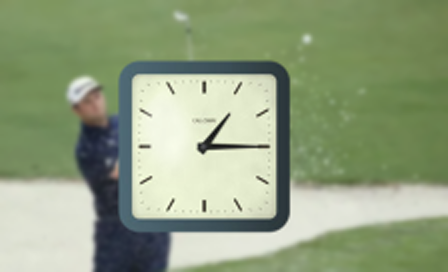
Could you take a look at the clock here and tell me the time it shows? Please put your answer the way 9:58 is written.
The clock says 1:15
